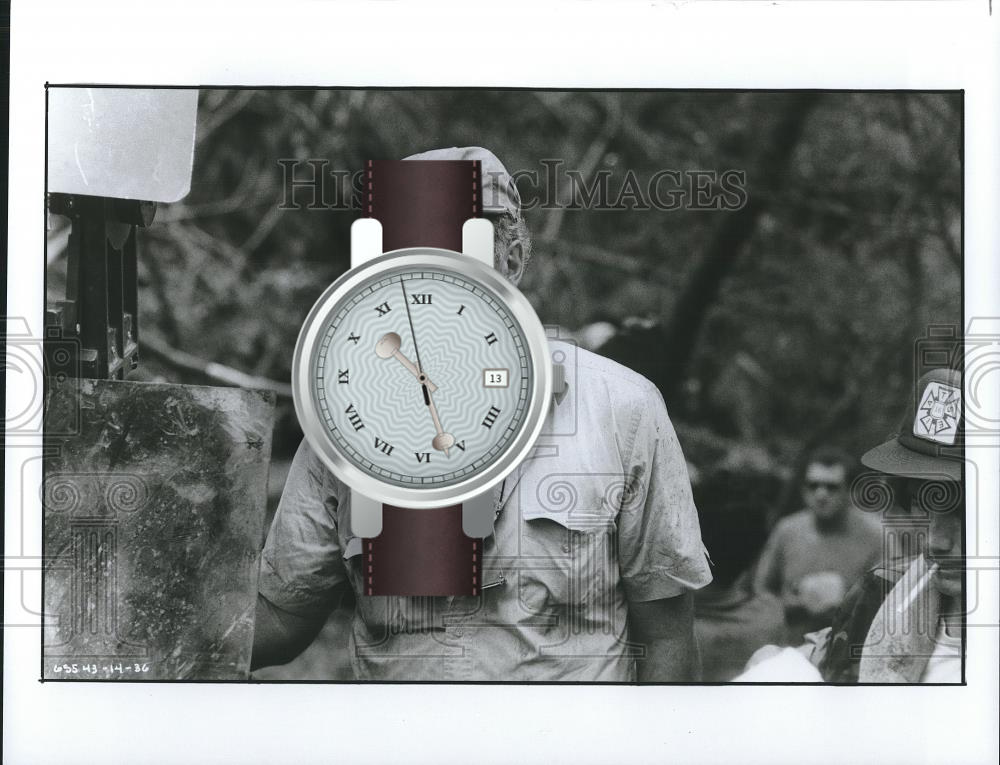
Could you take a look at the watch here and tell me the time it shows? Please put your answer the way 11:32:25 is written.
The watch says 10:26:58
